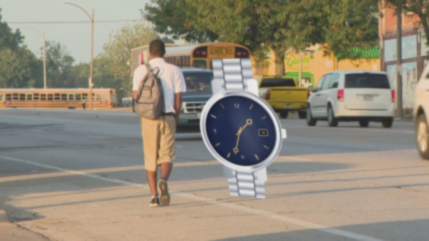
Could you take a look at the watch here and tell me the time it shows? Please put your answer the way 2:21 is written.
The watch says 1:33
